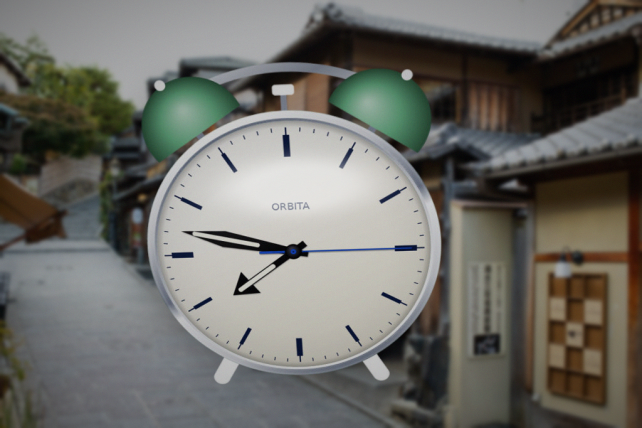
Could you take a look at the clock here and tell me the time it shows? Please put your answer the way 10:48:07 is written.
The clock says 7:47:15
